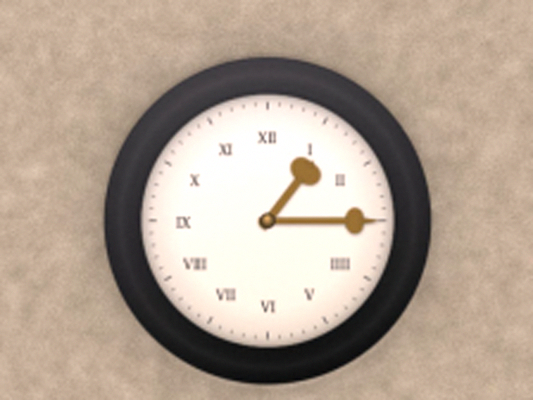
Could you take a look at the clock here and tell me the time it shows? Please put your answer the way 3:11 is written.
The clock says 1:15
